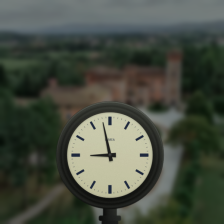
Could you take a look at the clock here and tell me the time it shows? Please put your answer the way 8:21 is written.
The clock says 8:58
